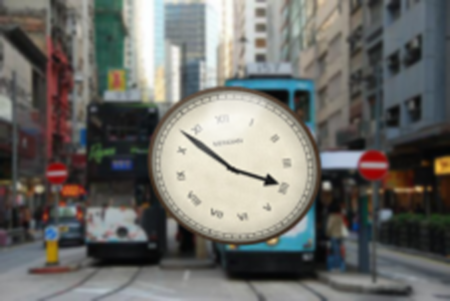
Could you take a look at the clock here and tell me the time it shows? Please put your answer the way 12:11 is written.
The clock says 3:53
